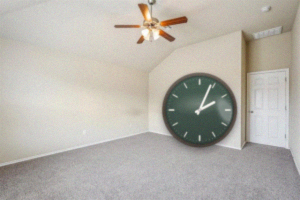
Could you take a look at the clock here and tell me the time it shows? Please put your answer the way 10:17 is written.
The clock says 2:04
